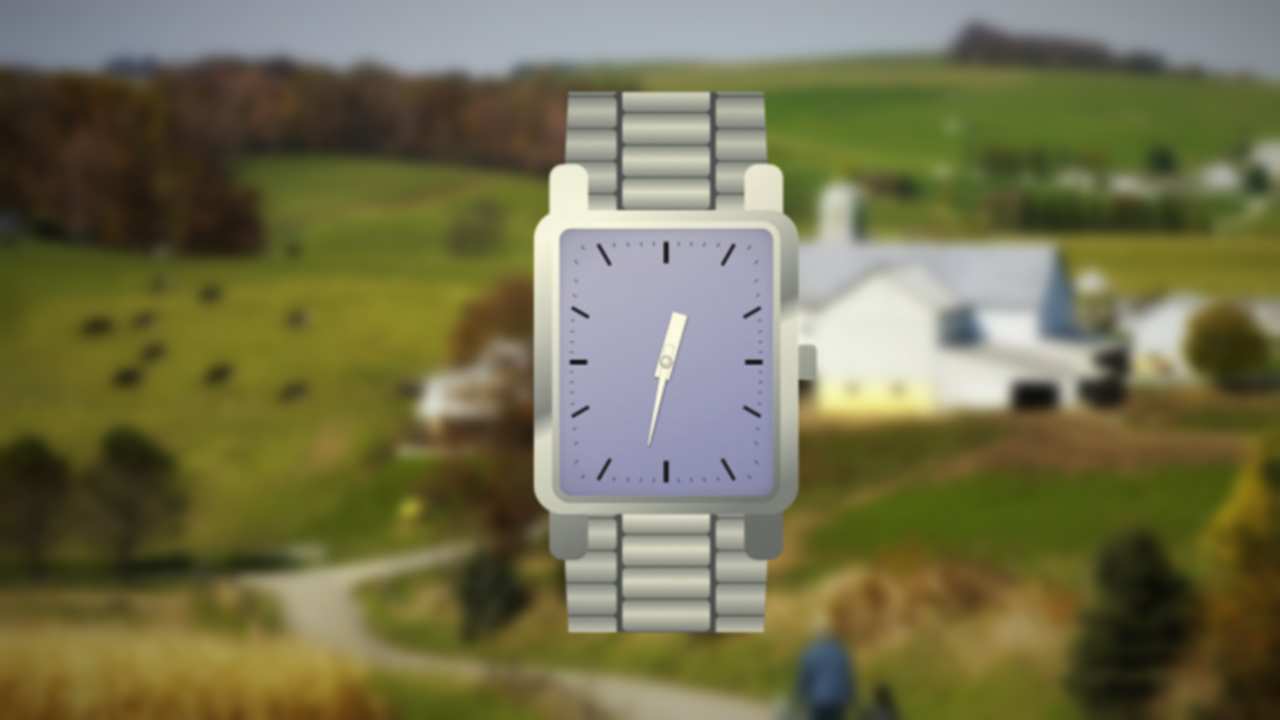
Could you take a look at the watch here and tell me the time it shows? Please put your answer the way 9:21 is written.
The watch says 12:32
